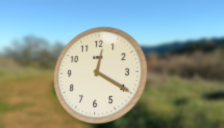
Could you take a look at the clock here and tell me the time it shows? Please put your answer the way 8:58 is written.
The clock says 12:20
